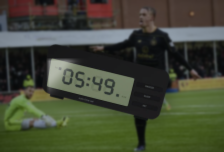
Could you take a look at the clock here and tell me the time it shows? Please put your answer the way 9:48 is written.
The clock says 5:49
